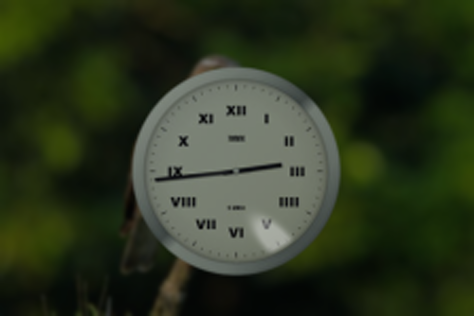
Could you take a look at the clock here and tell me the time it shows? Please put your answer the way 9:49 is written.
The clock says 2:44
